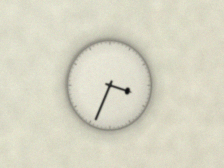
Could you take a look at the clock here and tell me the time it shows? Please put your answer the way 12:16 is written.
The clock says 3:34
